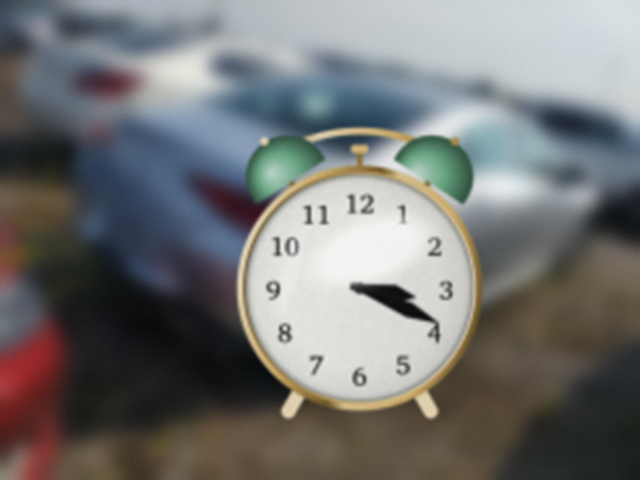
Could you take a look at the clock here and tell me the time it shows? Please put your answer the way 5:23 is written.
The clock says 3:19
